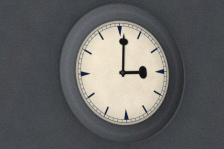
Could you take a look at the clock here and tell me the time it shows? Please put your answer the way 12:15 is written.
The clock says 3:01
